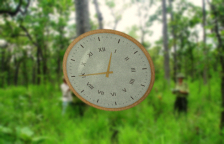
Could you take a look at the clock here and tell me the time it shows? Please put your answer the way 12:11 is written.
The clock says 12:45
